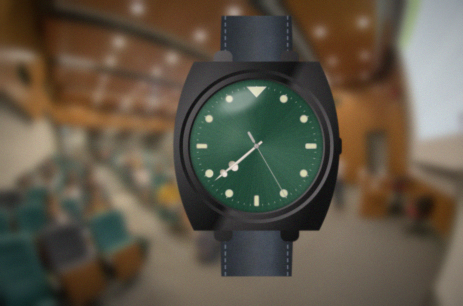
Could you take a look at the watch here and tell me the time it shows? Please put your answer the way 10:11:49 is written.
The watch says 7:38:25
